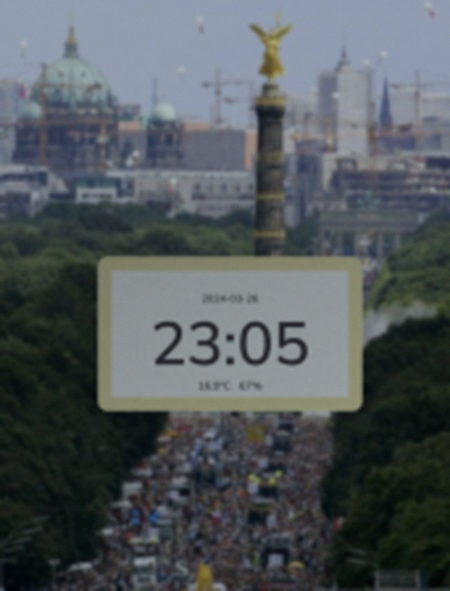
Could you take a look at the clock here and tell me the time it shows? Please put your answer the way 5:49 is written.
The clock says 23:05
